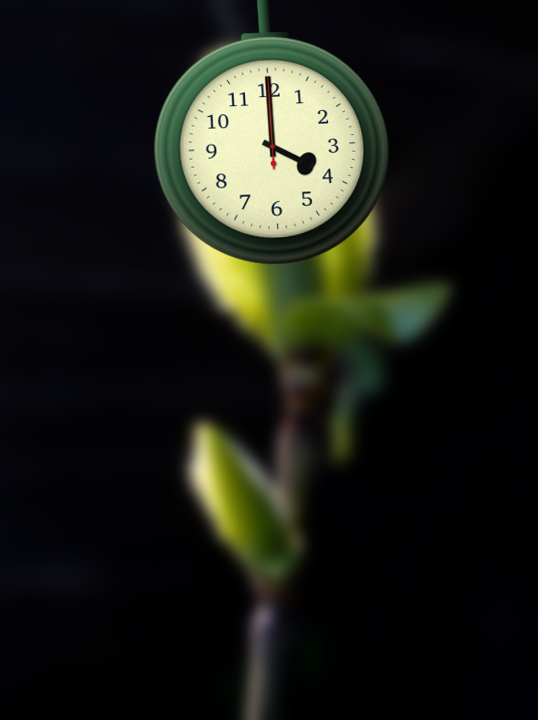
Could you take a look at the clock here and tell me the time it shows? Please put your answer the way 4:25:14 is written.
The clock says 4:00:00
